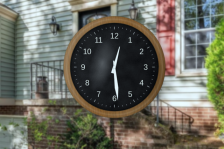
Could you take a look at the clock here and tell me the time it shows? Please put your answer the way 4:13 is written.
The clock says 12:29
